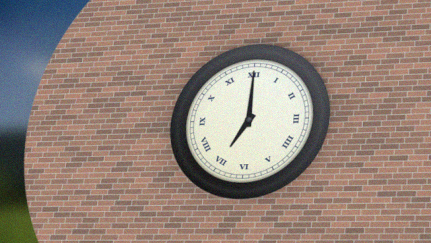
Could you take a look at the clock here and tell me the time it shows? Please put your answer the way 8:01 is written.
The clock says 7:00
